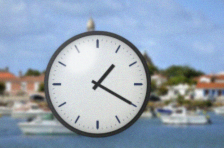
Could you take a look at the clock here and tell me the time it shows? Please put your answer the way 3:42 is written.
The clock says 1:20
